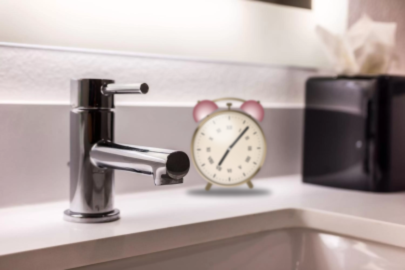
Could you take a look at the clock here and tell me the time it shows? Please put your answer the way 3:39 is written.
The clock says 7:07
